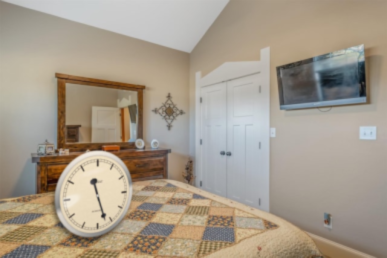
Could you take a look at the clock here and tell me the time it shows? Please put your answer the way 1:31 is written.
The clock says 11:27
